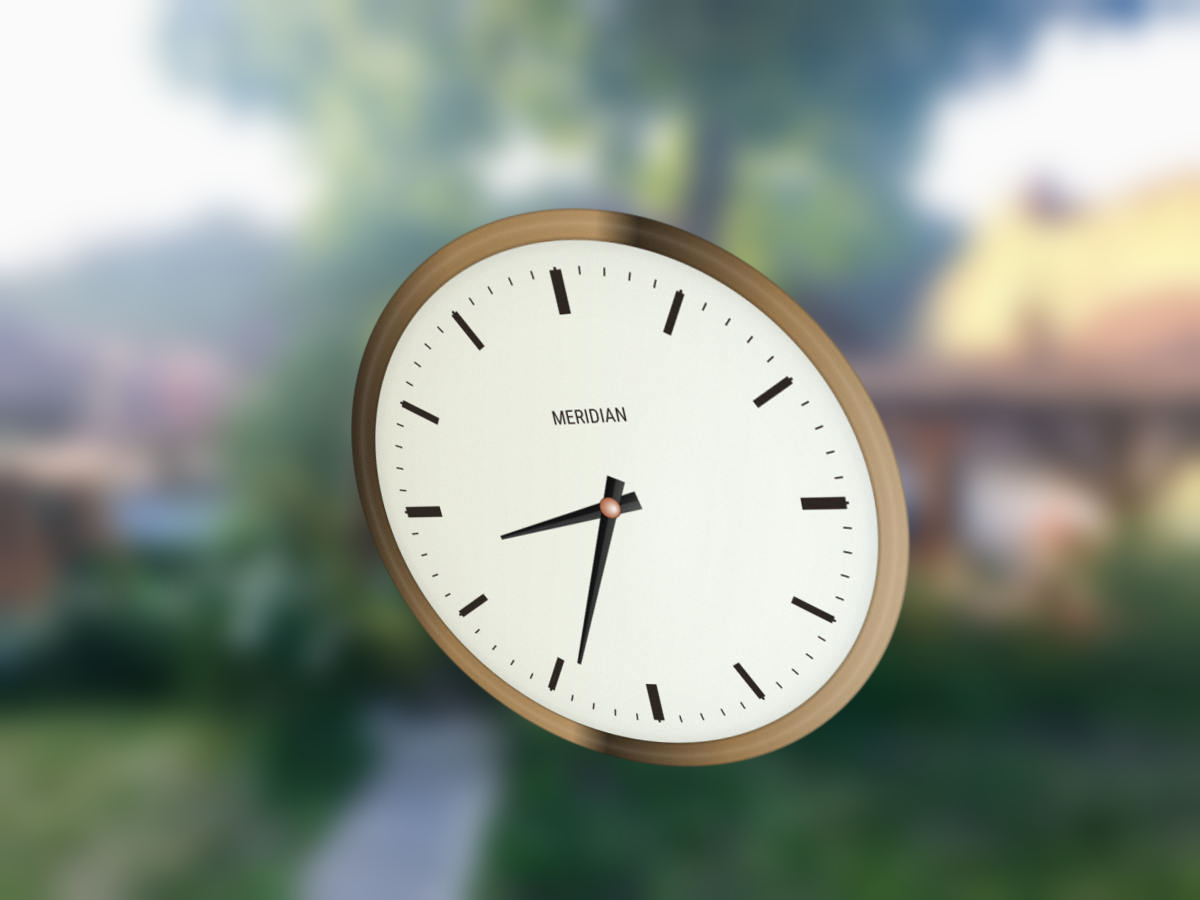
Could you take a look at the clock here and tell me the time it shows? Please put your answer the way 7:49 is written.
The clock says 8:34
